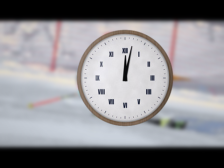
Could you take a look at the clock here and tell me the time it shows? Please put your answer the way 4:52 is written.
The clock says 12:02
